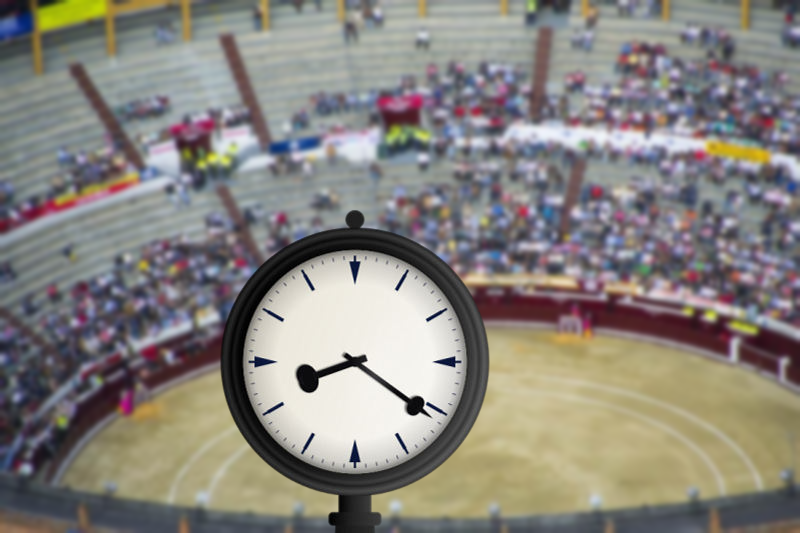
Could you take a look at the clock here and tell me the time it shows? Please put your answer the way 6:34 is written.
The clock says 8:21
